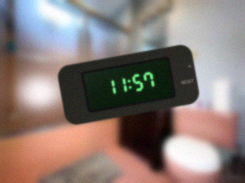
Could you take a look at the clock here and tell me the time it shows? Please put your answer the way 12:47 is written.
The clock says 11:57
